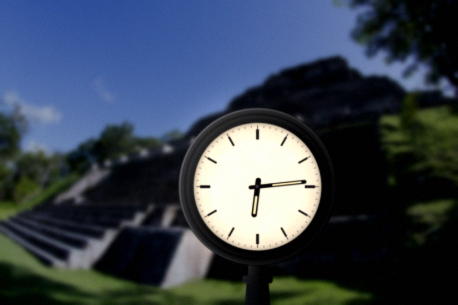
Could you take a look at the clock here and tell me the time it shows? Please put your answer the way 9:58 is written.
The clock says 6:14
